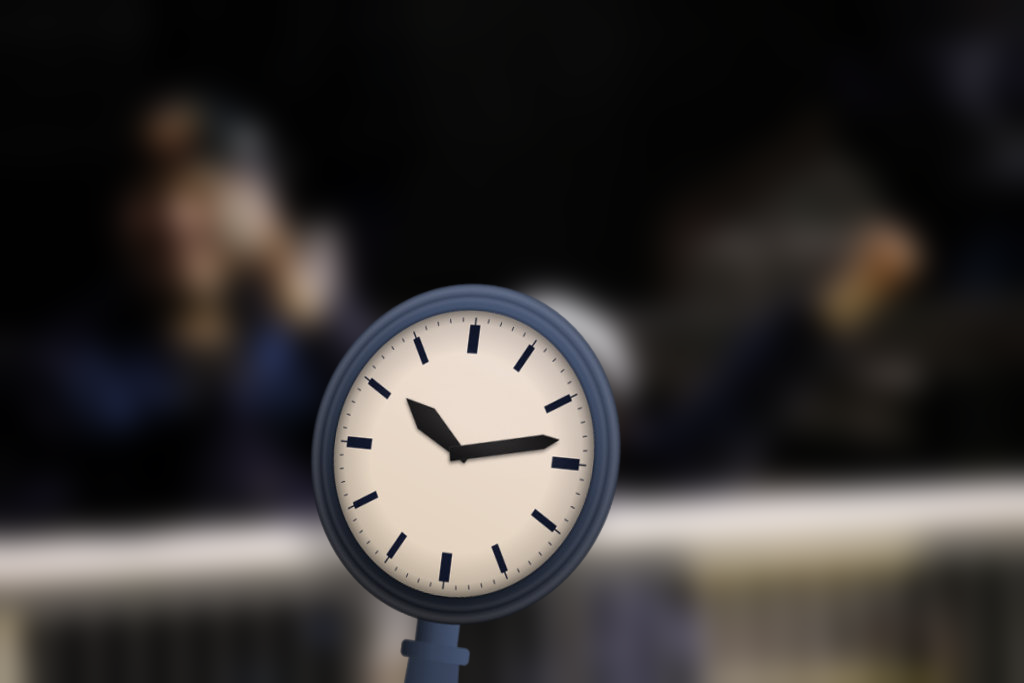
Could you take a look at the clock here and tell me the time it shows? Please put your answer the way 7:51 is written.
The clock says 10:13
